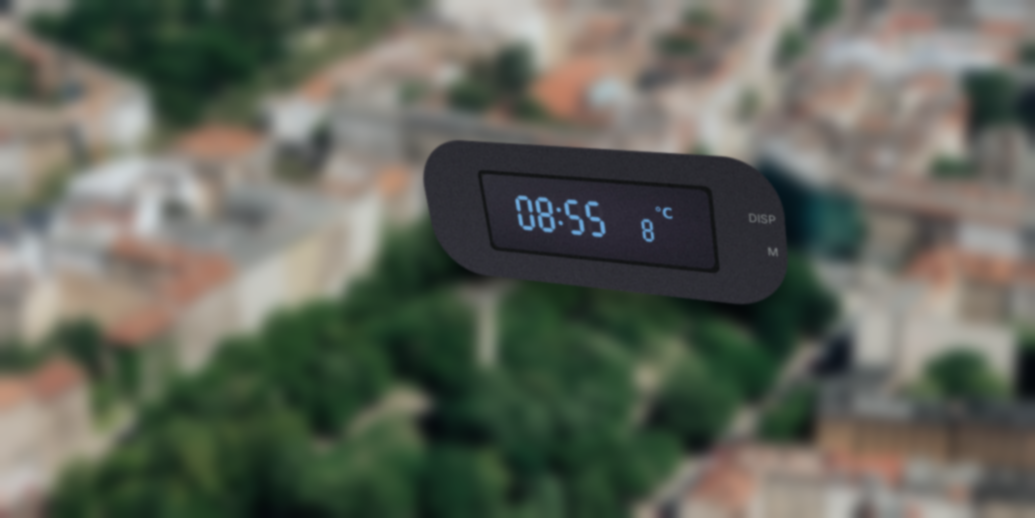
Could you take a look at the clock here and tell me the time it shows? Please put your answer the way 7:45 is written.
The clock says 8:55
